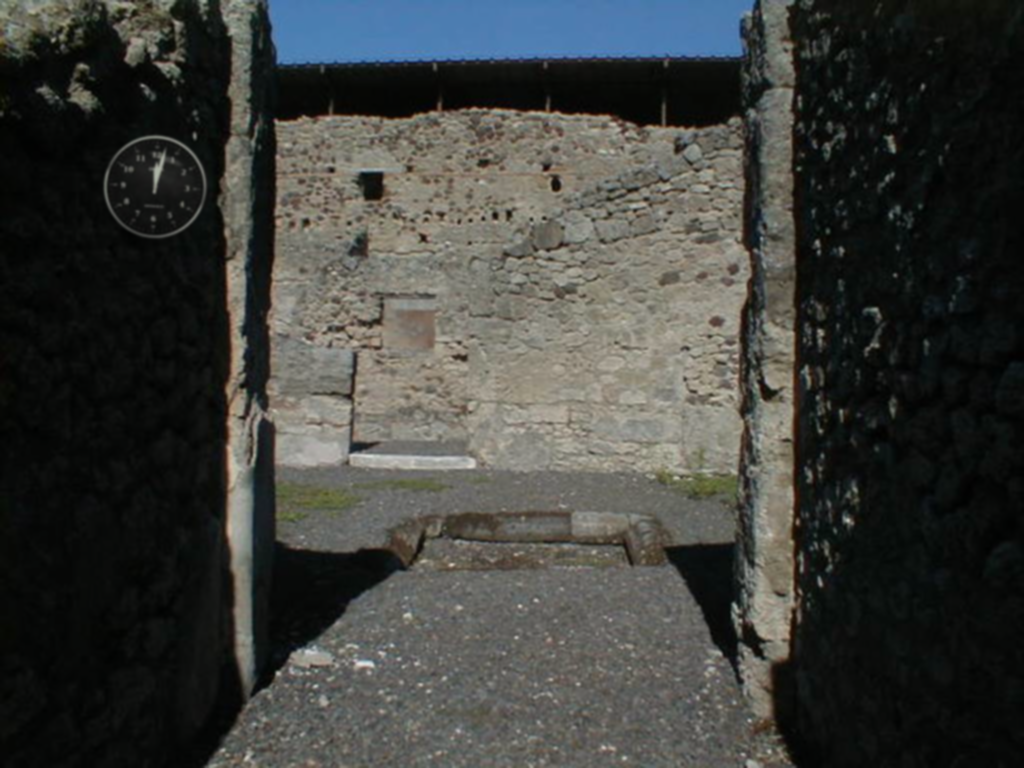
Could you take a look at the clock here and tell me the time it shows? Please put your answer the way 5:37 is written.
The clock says 12:02
